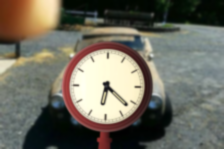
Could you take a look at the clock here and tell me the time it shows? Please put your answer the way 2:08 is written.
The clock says 6:22
